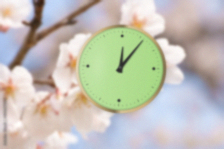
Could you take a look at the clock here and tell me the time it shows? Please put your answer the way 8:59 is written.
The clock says 12:06
